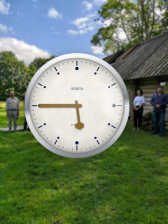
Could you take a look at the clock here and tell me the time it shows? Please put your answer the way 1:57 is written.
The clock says 5:45
